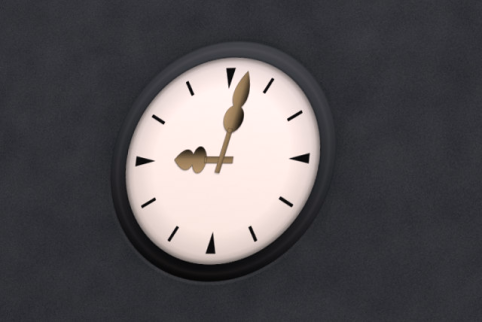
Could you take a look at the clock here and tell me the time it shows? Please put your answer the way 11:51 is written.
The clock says 9:02
